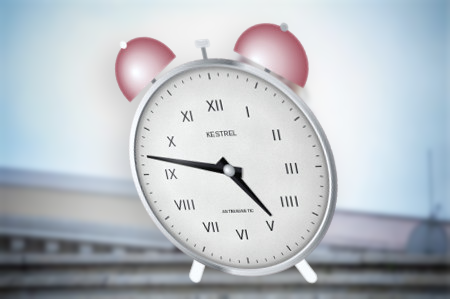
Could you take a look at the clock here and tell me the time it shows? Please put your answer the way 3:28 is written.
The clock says 4:47
